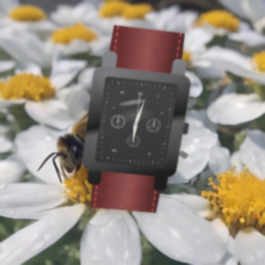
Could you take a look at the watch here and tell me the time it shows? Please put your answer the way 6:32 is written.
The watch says 6:02
